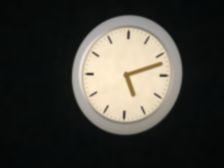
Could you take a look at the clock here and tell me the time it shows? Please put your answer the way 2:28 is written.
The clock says 5:12
